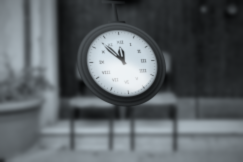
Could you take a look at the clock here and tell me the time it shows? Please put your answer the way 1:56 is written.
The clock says 11:53
